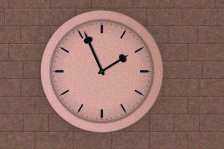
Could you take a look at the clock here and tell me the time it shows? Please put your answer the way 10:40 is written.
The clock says 1:56
